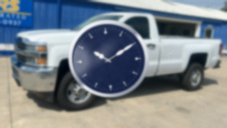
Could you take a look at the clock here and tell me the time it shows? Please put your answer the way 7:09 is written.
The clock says 10:10
